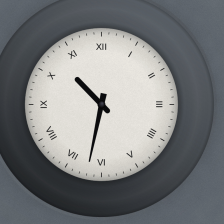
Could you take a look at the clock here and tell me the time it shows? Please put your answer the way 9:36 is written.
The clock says 10:32
